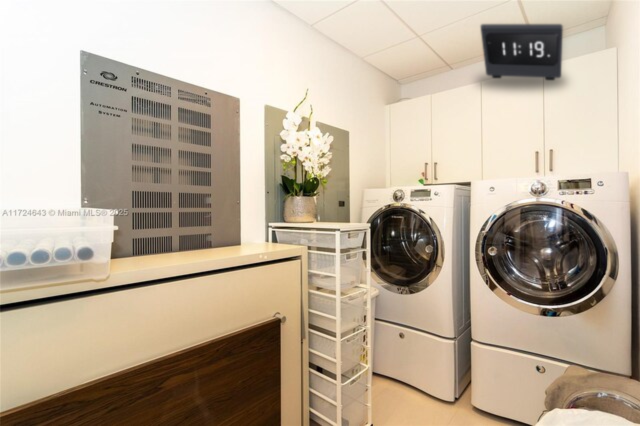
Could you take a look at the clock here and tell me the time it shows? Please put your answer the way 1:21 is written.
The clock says 11:19
